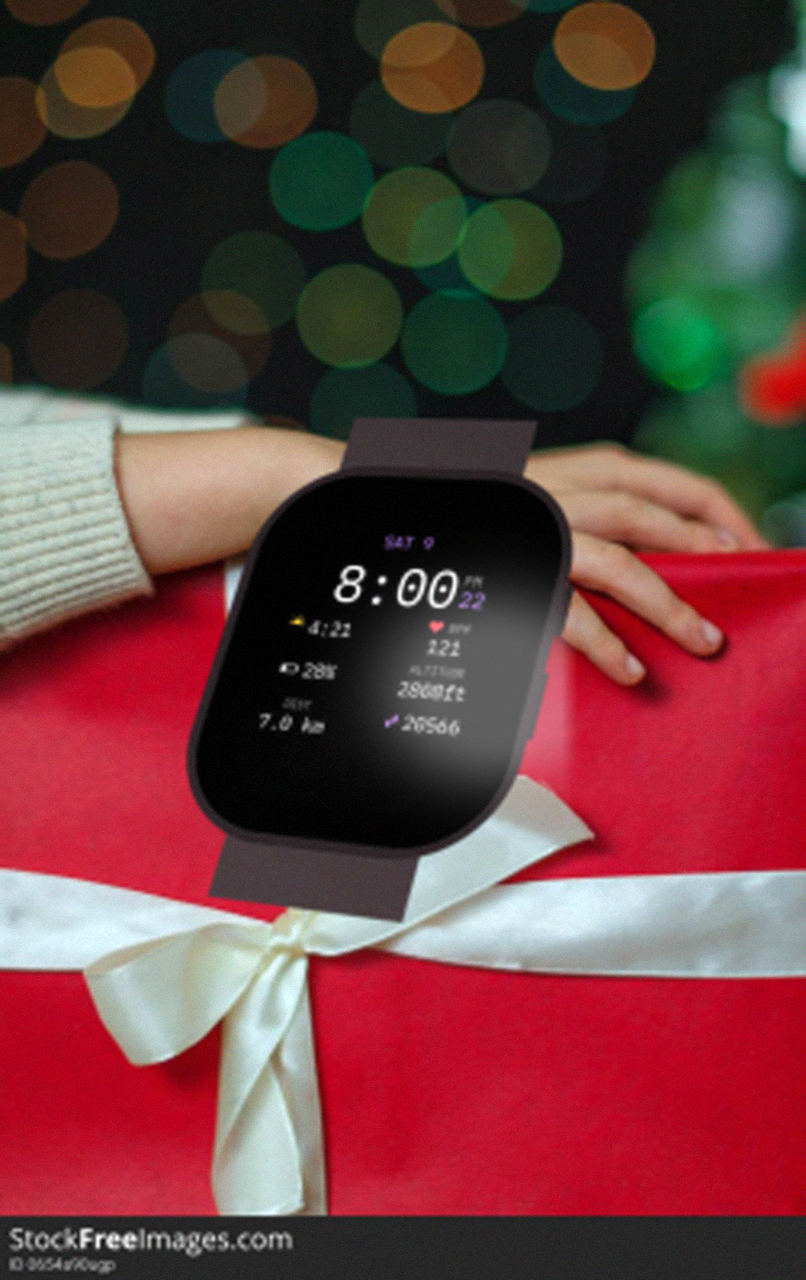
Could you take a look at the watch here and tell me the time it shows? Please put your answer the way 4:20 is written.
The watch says 8:00
